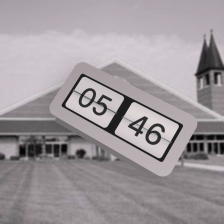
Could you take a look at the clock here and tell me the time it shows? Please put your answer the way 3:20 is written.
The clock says 5:46
